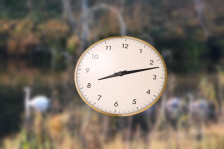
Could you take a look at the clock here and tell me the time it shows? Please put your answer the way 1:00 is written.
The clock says 8:12
